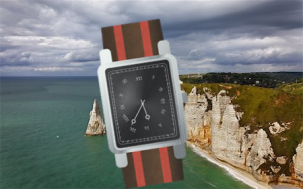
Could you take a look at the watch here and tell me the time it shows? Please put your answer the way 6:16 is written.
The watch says 5:36
